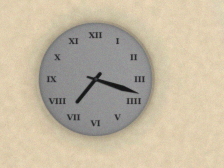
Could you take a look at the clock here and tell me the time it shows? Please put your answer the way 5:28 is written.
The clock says 7:18
